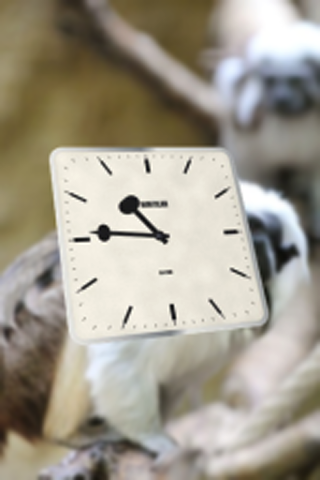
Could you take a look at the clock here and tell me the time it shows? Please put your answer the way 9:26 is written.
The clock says 10:46
